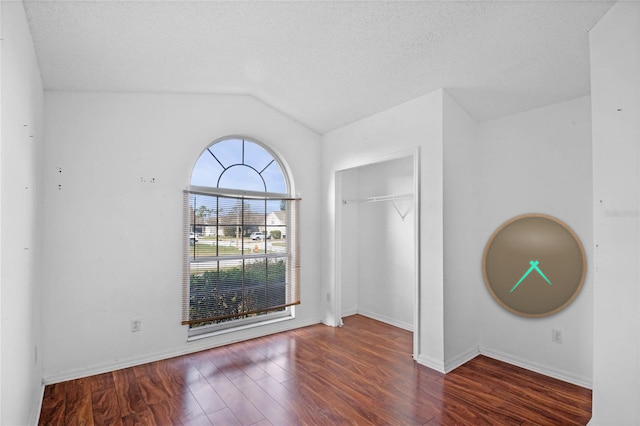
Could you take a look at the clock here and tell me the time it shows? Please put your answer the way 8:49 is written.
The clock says 4:37
